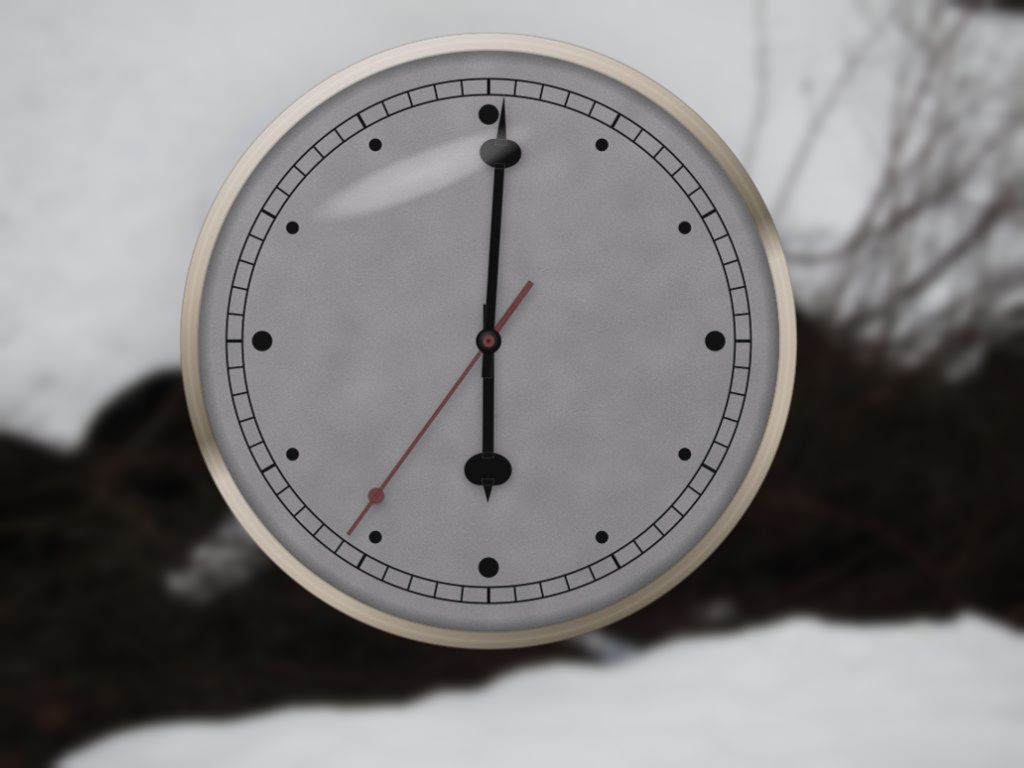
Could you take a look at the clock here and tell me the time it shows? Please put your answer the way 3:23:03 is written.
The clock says 6:00:36
